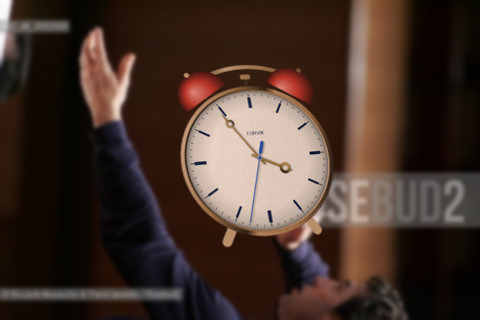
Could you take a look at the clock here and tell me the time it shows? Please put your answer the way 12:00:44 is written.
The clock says 3:54:33
